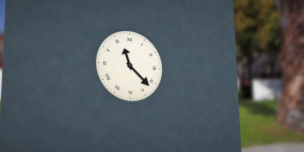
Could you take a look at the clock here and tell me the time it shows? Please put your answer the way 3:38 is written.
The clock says 11:22
